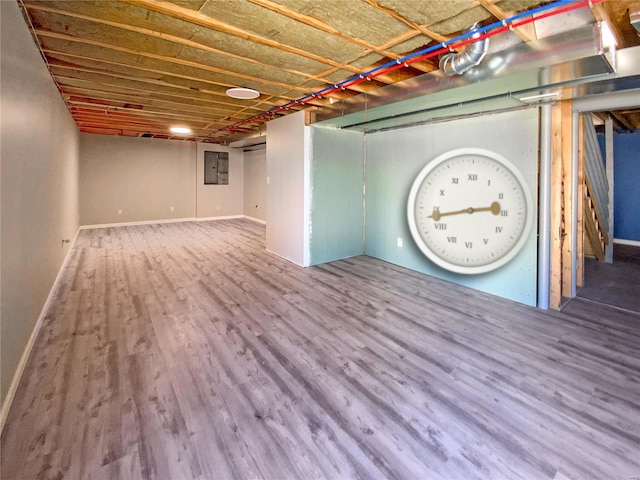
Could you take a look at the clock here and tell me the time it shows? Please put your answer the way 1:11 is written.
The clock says 2:43
